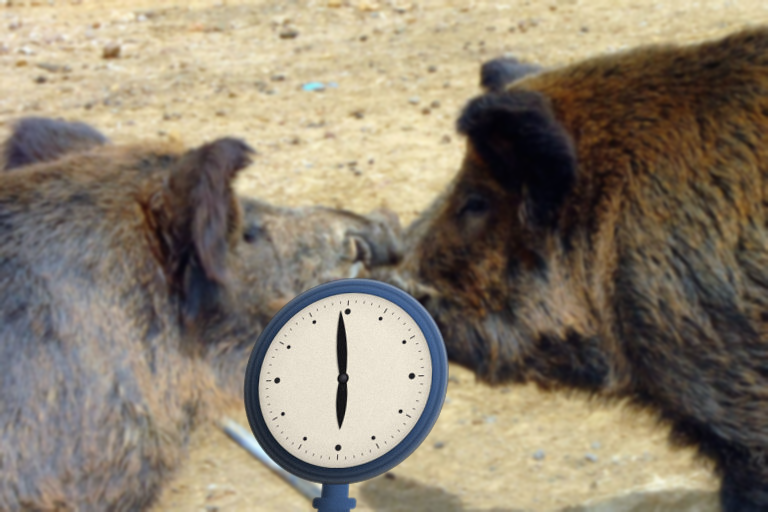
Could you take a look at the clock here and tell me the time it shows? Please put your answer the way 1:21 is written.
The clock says 5:59
